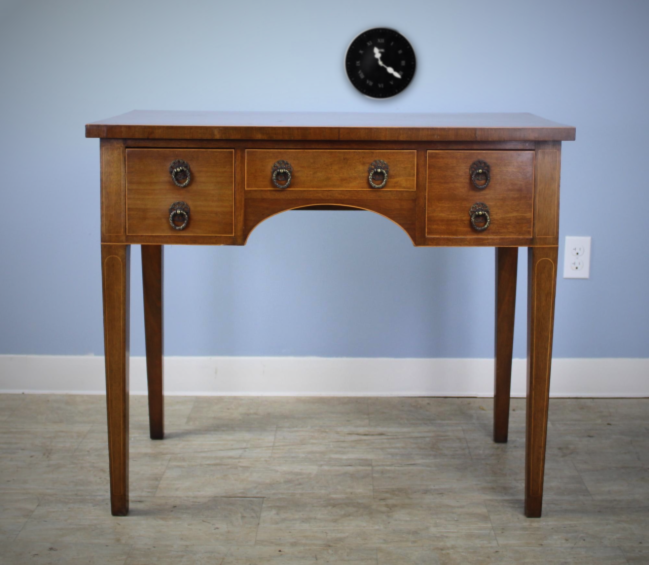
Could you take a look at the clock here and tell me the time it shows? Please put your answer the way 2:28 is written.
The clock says 11:21
